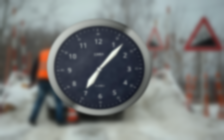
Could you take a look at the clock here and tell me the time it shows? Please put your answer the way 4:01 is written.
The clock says 7:07
